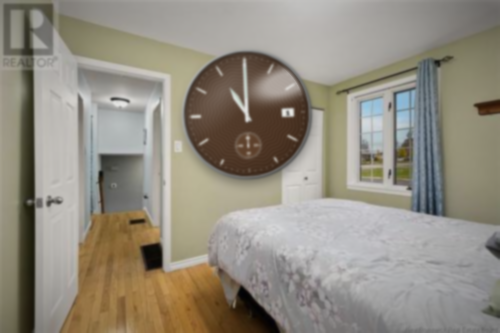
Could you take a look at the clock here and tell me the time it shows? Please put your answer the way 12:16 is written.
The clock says 11:00
